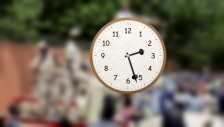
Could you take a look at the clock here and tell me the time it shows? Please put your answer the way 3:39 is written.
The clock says 2:27
